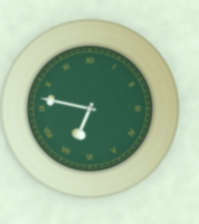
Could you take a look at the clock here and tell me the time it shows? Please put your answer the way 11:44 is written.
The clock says 6:47
